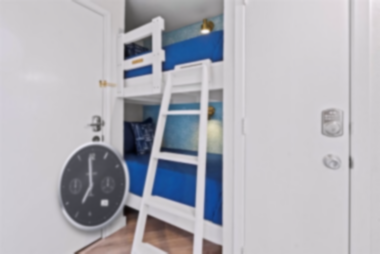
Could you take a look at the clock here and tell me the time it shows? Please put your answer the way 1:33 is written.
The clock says 6:59
